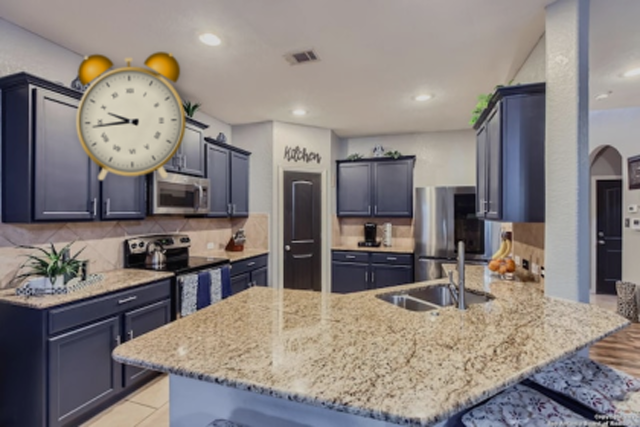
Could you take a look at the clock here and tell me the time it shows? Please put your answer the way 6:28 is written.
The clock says 9:44
